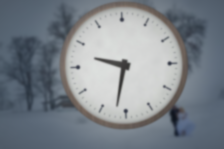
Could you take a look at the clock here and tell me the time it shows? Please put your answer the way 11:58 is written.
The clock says 9:32
